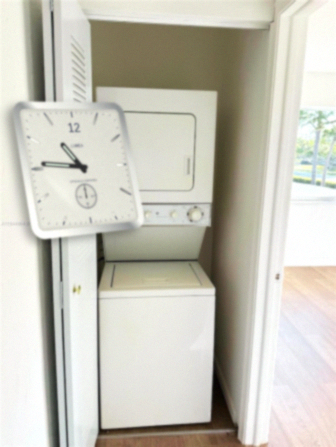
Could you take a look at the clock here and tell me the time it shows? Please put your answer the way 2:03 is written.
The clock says 10:46
